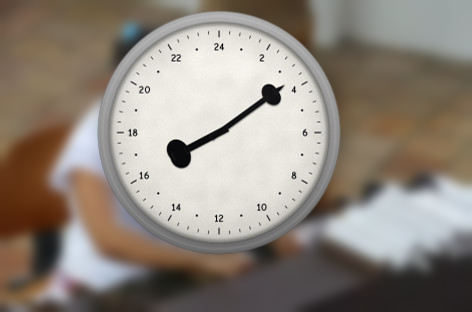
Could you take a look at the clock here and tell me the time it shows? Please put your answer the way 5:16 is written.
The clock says 16:09
